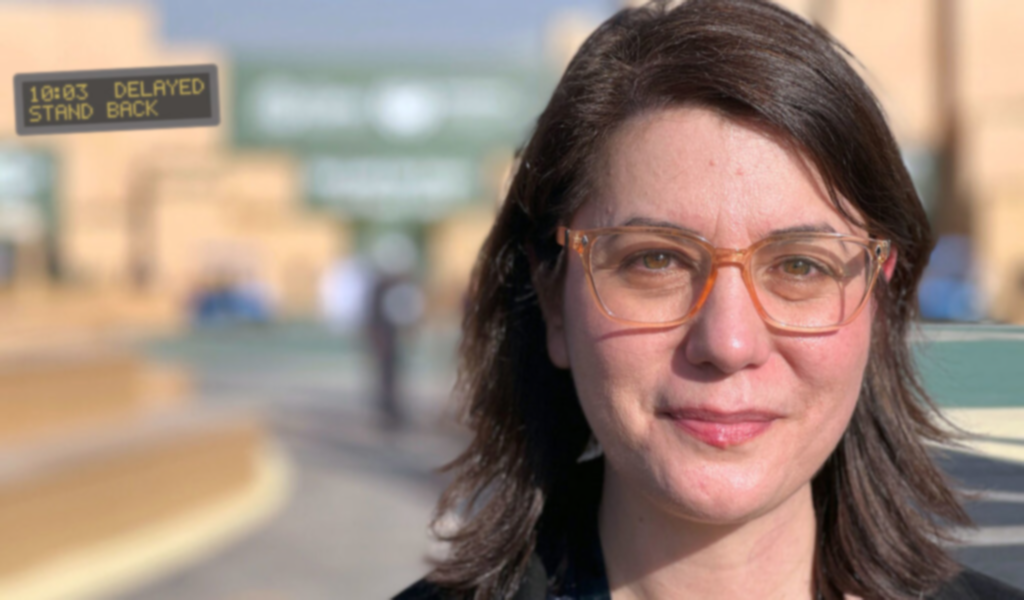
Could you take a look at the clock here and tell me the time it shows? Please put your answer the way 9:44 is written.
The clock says 10:03
